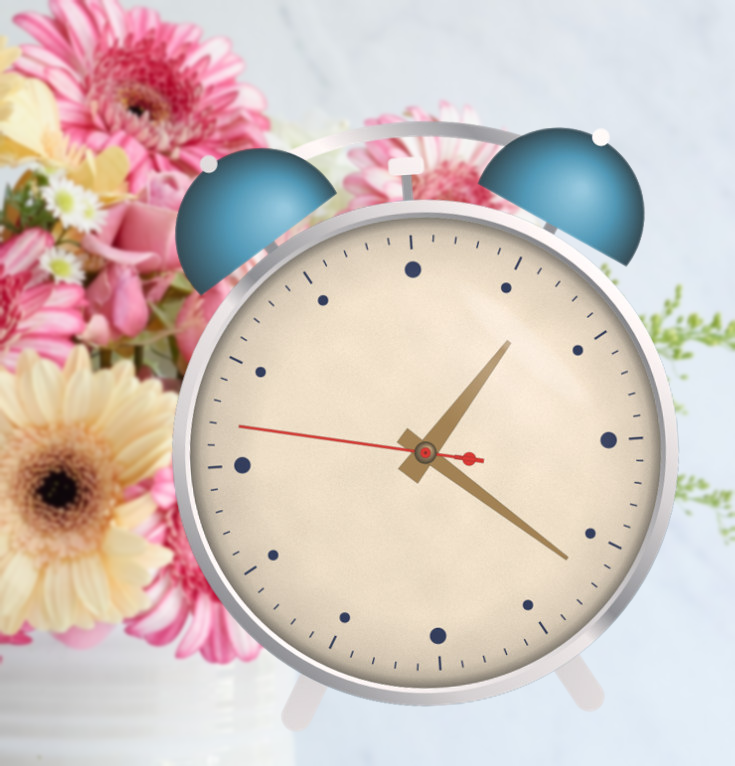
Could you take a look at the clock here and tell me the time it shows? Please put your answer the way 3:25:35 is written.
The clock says 1:21:47
